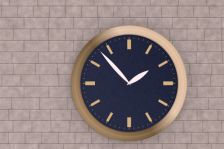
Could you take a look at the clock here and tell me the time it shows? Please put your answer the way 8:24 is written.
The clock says 1:53
